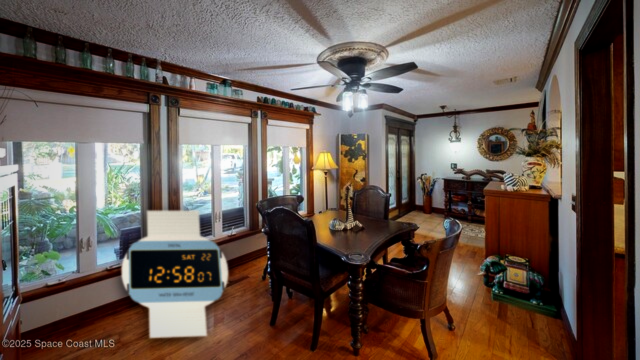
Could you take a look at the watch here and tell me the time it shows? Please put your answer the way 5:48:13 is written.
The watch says 12:58:07
